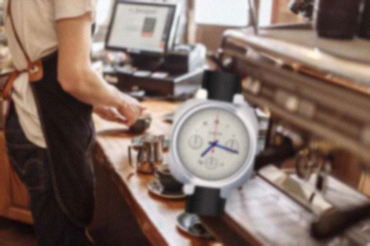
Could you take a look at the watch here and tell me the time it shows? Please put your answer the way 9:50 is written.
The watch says 7:17
